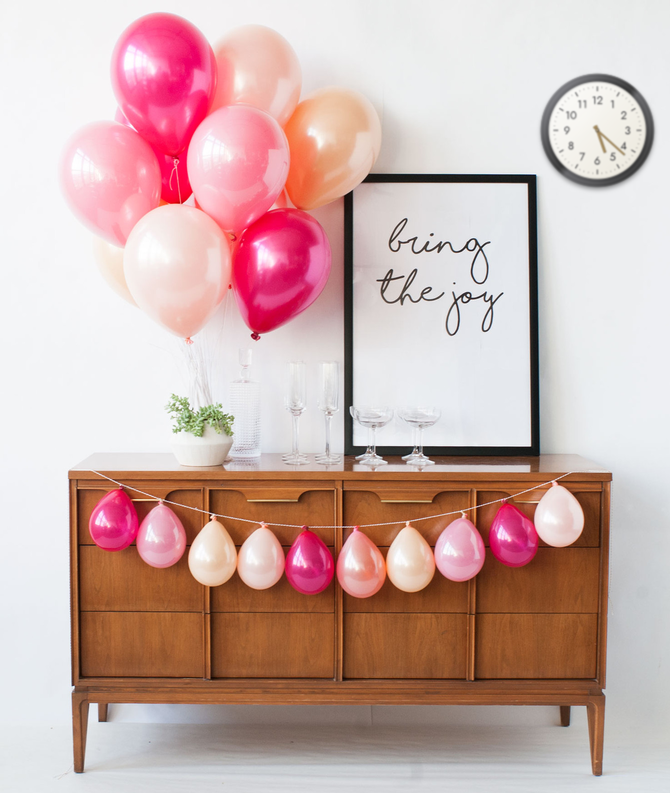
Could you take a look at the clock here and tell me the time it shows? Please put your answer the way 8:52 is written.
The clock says 5:22
